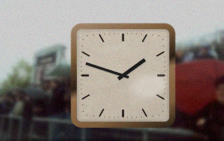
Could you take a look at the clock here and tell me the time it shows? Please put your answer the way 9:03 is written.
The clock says 1:48
